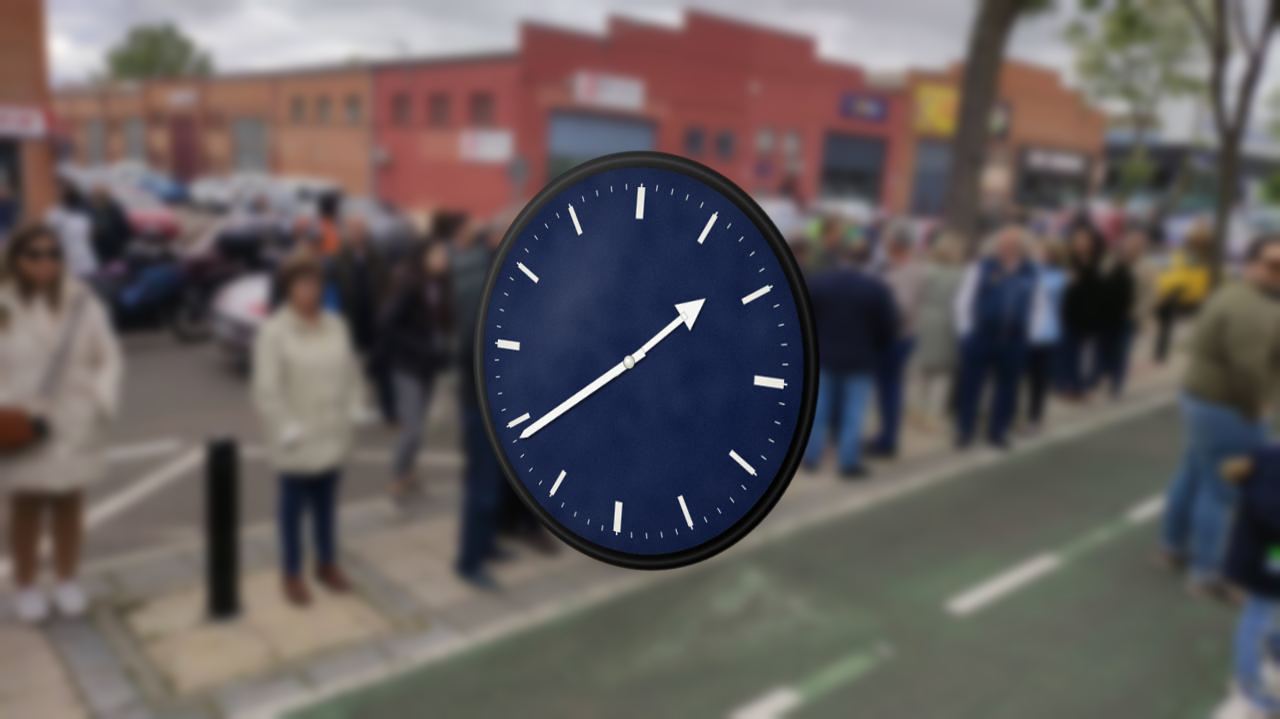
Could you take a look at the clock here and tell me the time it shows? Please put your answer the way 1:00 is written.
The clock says 1:39
